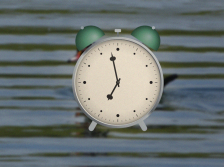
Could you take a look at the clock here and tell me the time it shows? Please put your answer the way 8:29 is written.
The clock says 6:58
